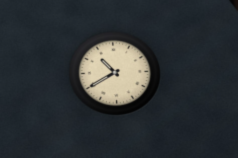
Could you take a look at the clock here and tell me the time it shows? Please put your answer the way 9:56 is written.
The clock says 10:40
